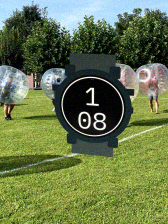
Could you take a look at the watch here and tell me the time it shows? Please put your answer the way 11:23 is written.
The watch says 1:08
